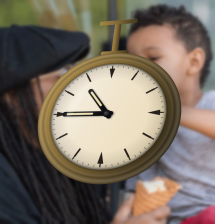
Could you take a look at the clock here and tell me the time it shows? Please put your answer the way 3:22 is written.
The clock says 10:45
